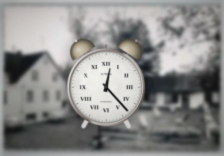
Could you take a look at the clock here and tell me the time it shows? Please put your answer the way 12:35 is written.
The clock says 12:23
